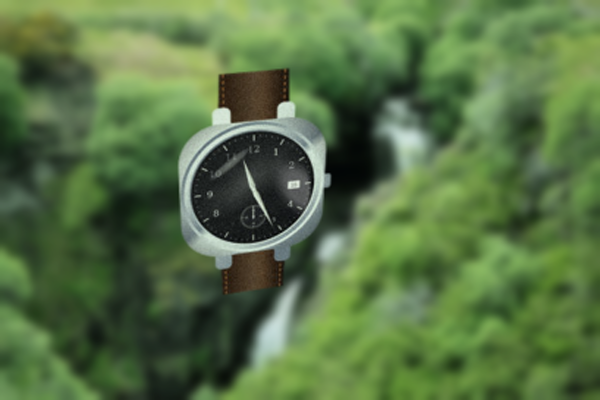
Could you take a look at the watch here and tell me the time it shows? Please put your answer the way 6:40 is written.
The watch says 11:26
